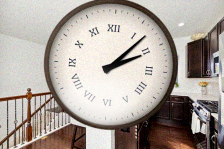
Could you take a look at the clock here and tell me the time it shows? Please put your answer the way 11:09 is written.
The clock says 2:07
